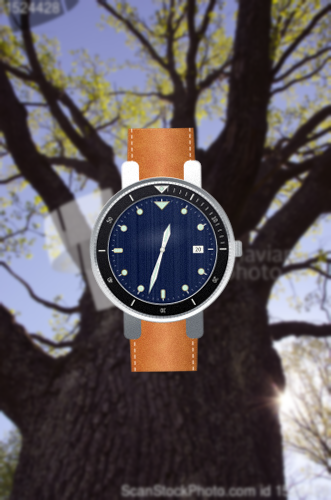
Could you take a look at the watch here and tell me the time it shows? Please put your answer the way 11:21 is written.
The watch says 12:33
